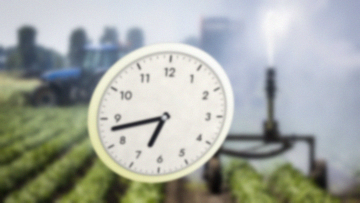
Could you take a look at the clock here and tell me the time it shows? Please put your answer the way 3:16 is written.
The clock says 6:43
